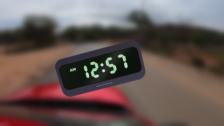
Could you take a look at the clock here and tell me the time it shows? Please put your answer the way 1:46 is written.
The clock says 12:57
